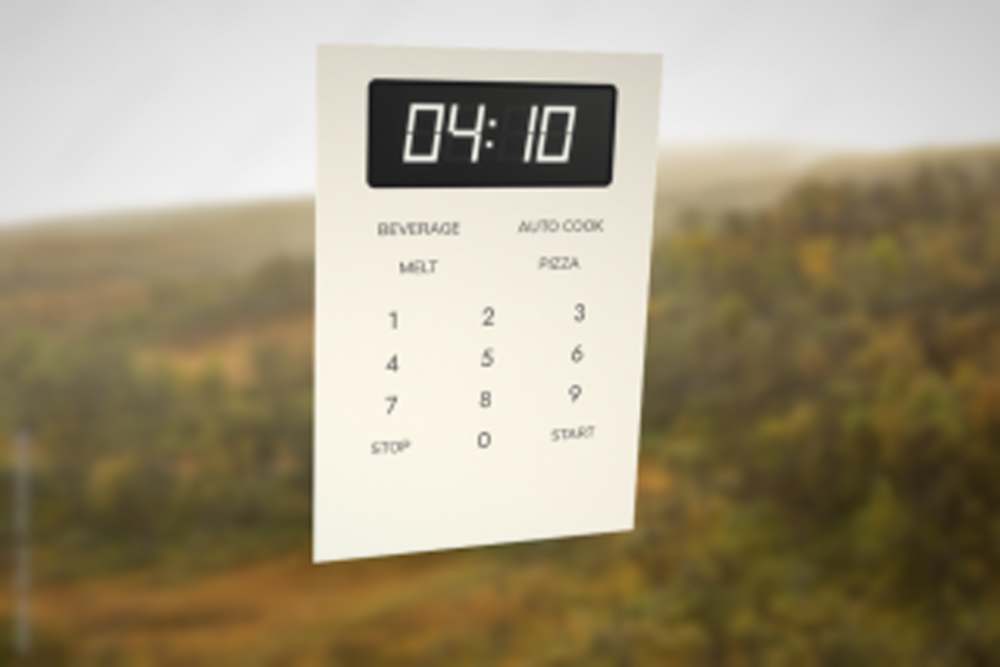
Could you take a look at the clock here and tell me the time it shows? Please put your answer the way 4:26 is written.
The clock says 4:10
